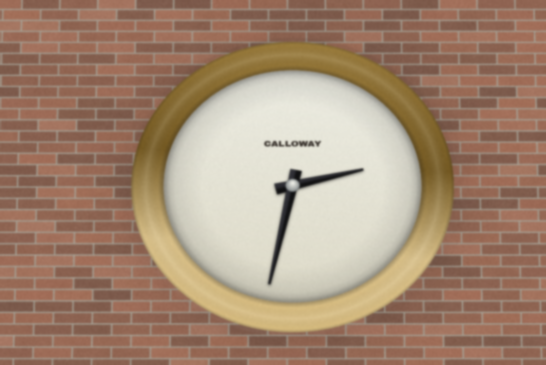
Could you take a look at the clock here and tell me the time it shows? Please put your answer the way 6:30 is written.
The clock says 2:32
